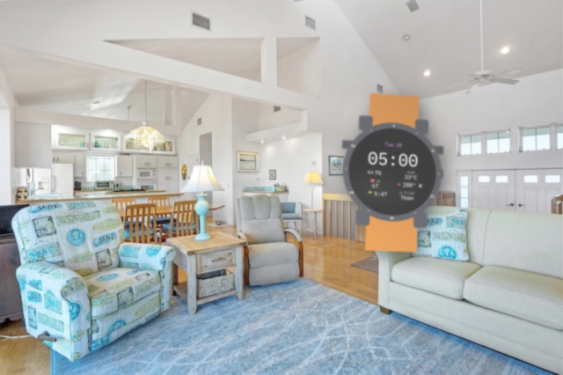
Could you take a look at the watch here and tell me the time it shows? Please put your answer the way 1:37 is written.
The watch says 5:00
